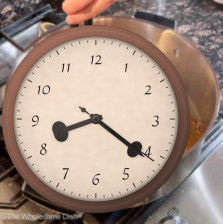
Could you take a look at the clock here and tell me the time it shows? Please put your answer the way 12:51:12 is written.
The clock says 8:21:21
